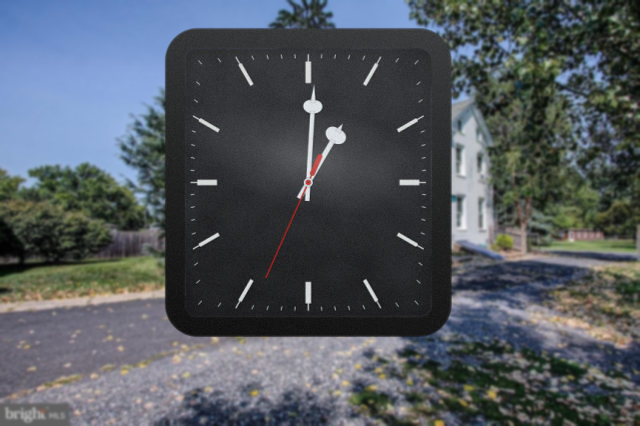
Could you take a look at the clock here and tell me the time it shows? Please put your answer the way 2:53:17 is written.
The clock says 1:00:34
